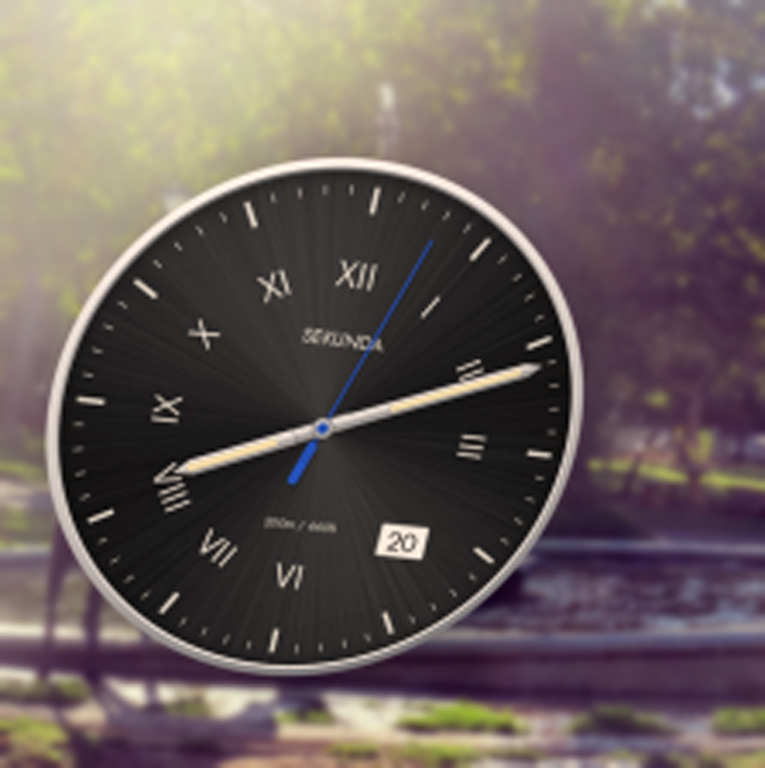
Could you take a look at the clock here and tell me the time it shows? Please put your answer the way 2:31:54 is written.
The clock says 8:11:03
